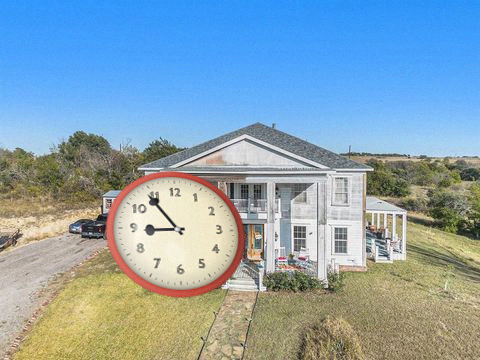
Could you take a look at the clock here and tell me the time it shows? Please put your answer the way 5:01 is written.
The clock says 8:54
